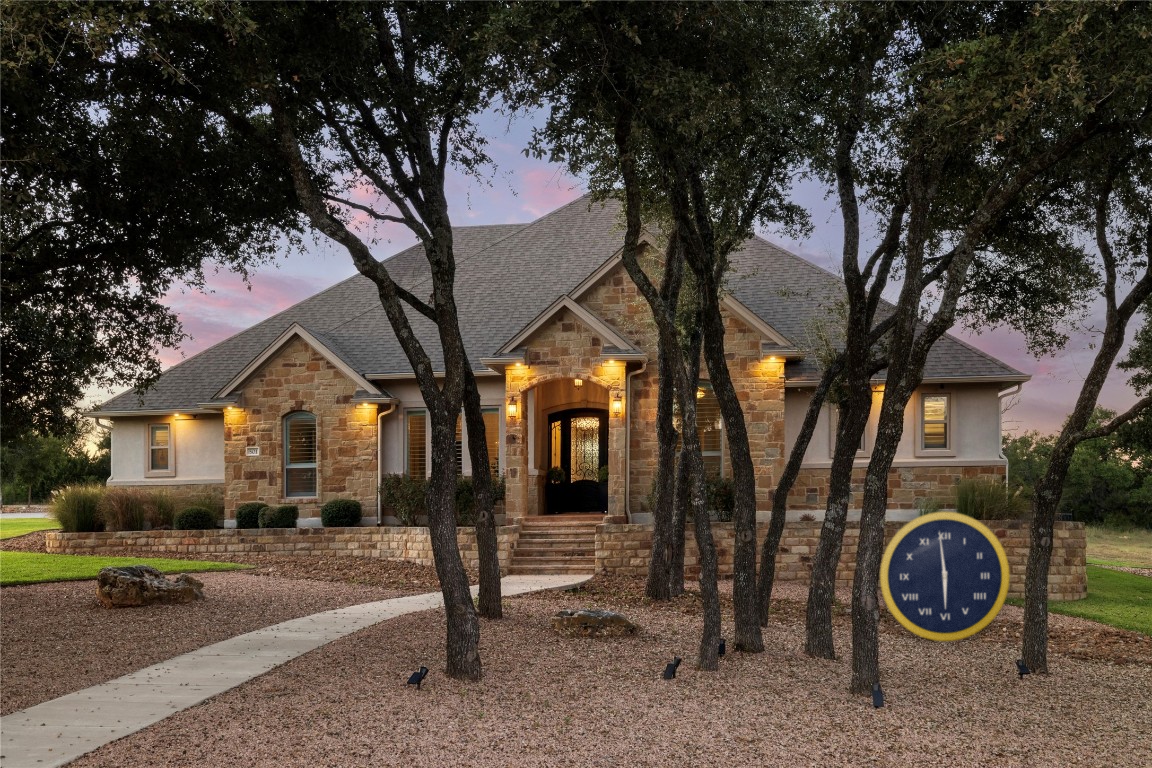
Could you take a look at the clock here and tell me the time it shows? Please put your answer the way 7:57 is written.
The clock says 5:59
